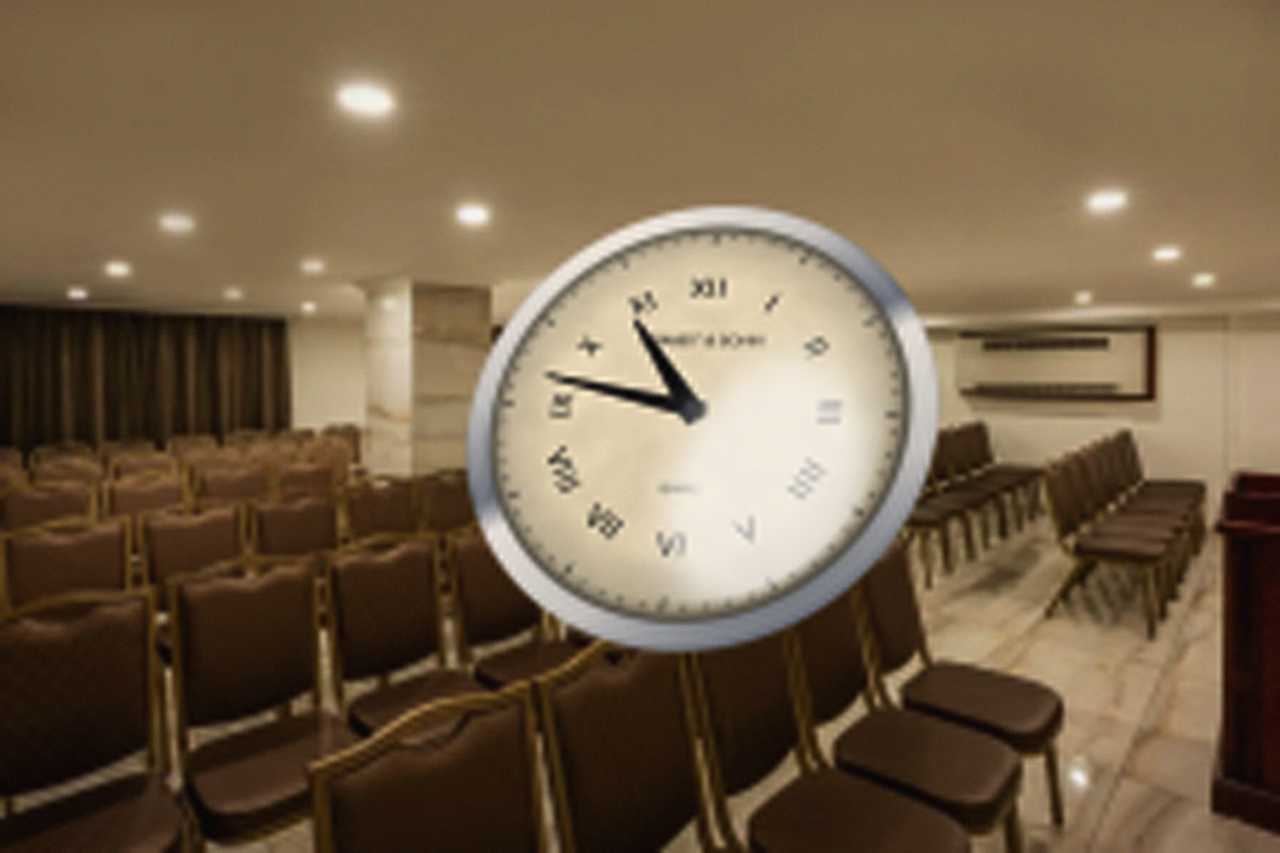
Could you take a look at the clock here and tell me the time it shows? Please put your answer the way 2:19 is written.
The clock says 10:47
